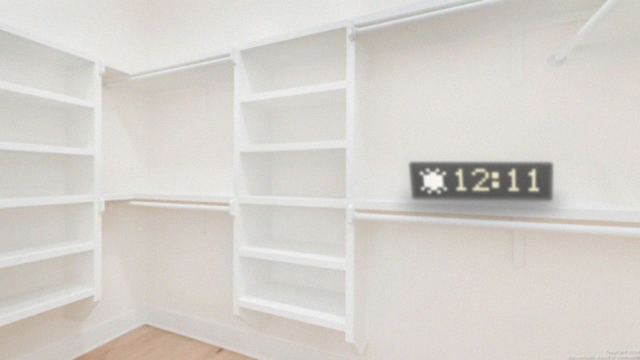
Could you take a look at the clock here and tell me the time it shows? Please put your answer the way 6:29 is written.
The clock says 12:11
